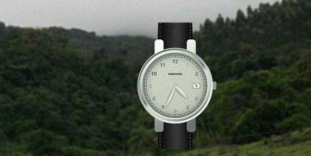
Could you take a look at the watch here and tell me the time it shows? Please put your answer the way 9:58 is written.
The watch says 4:34
